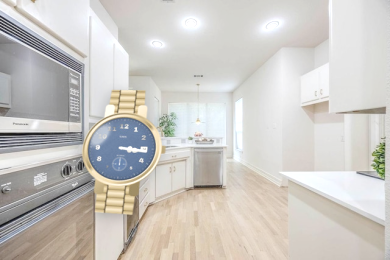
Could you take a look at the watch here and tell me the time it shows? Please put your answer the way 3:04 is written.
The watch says 3:16
